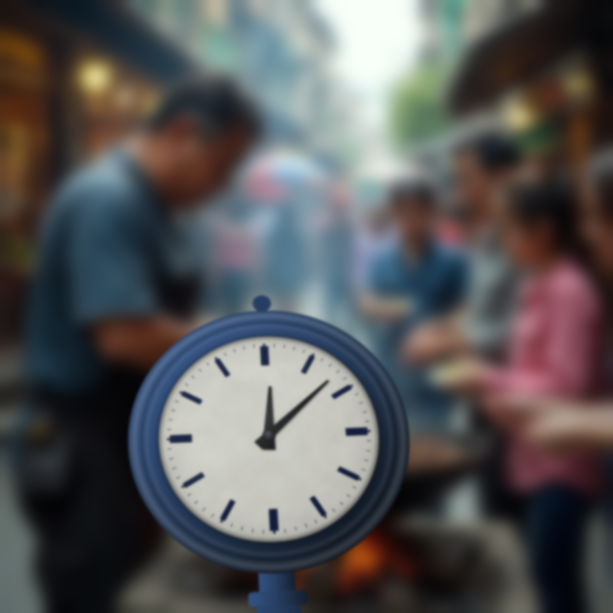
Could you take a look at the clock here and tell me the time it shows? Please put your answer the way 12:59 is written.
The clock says 12:08
